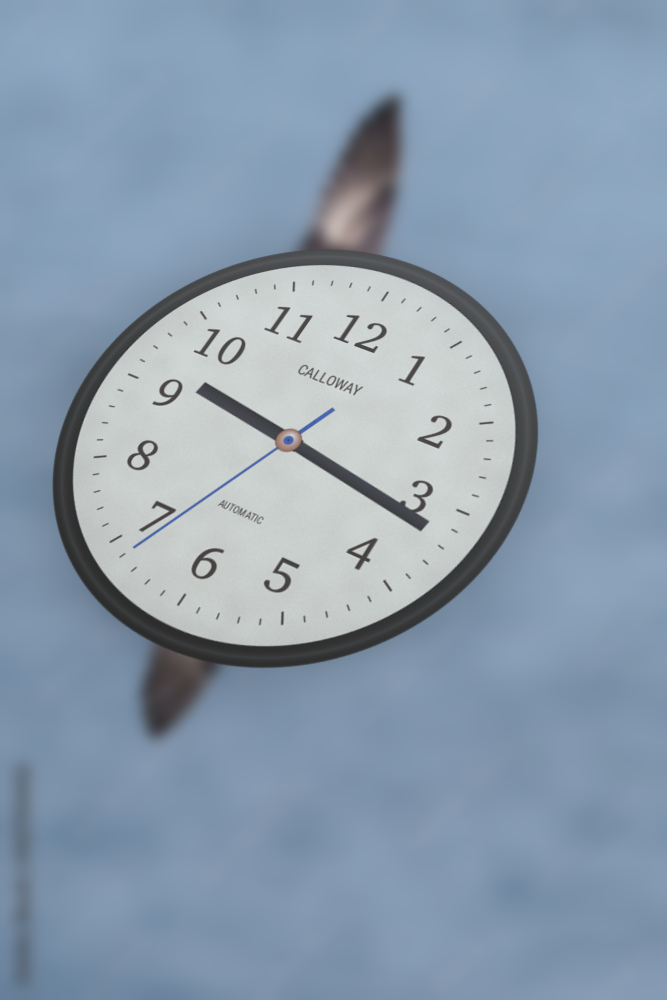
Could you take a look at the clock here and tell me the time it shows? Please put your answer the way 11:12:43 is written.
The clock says 9:16:34
